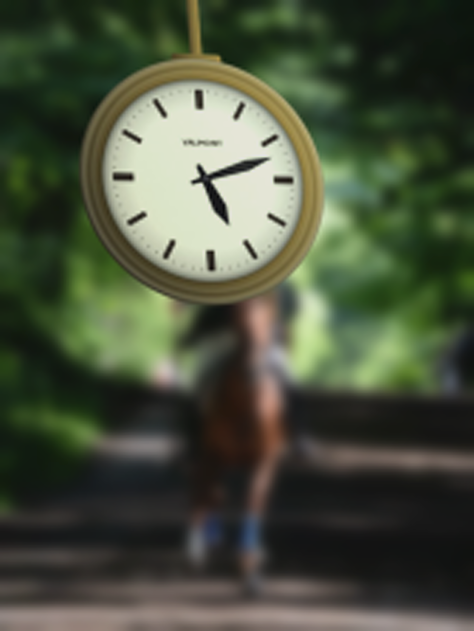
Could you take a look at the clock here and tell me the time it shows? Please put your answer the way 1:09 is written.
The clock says 5:12
